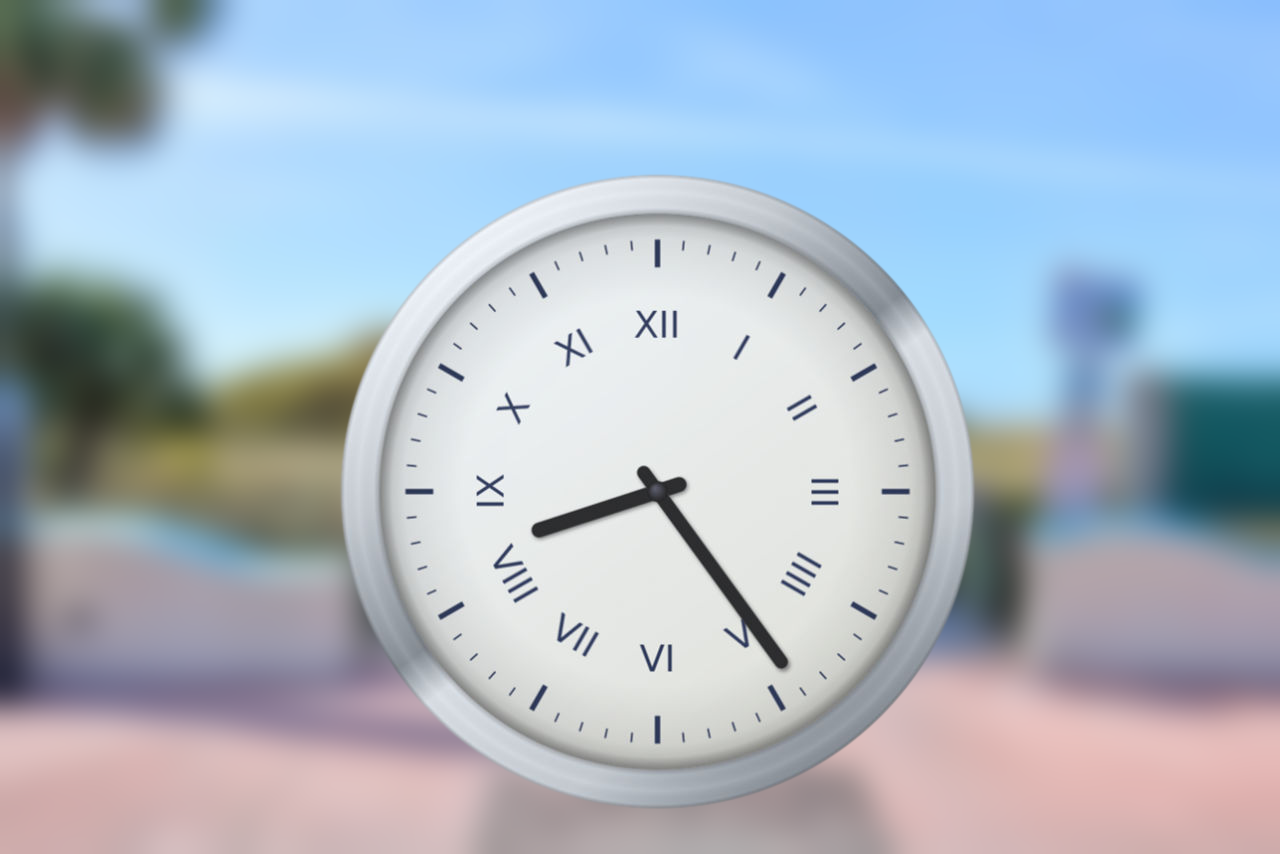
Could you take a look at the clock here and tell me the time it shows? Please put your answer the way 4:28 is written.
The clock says 8:24
